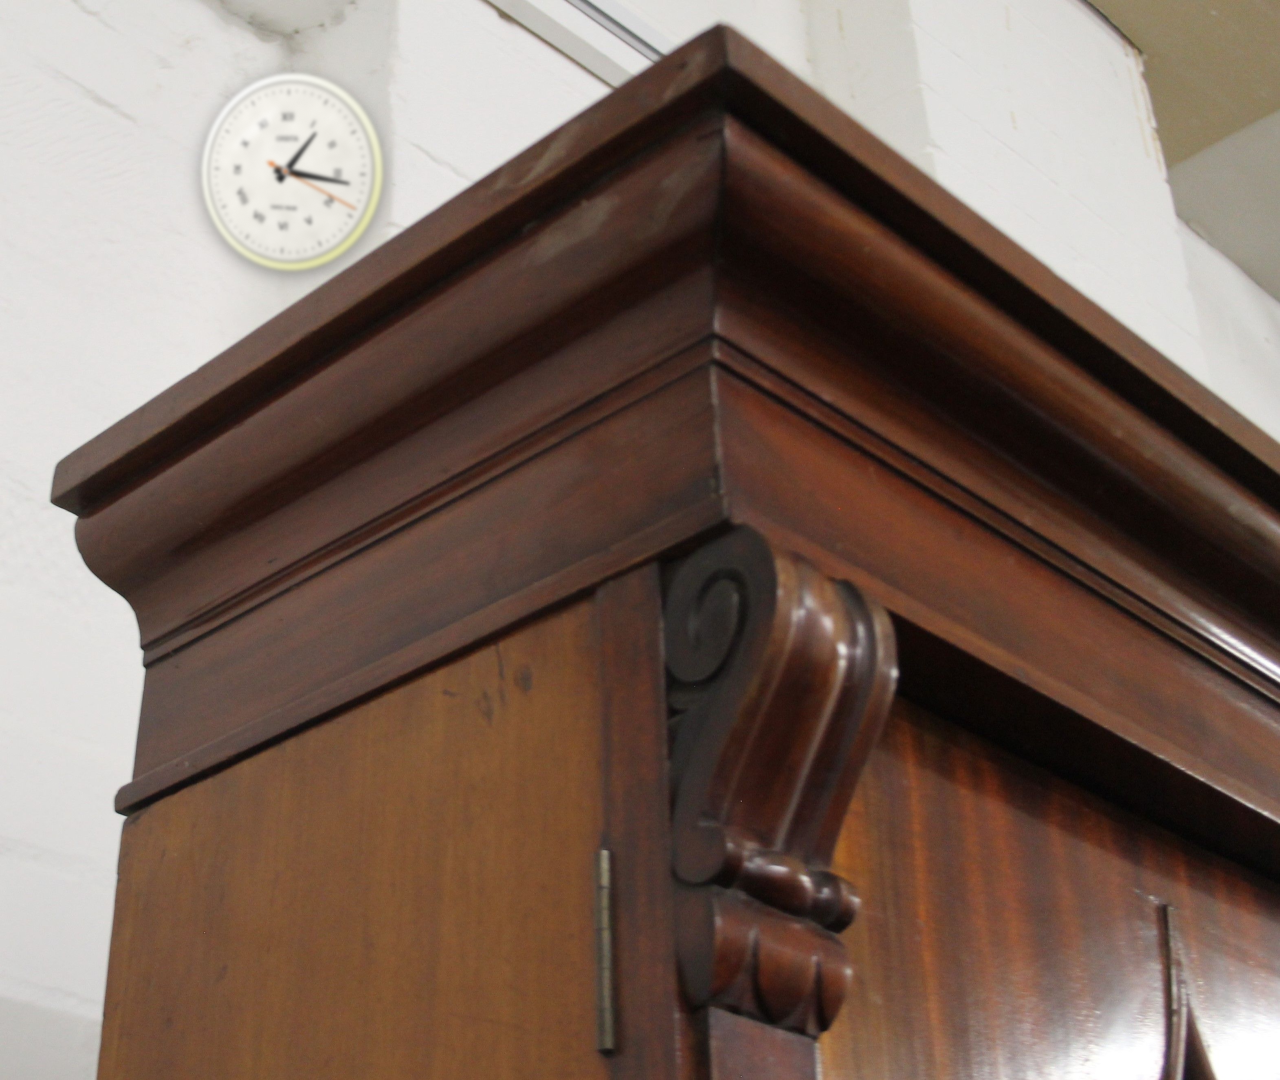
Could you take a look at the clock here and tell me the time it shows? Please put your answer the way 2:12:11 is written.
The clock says 1:16:19
